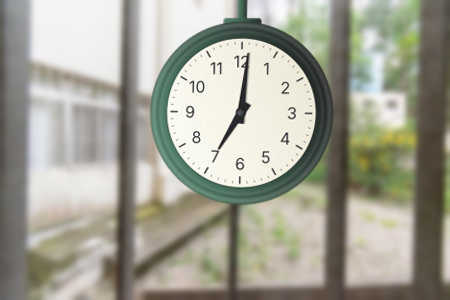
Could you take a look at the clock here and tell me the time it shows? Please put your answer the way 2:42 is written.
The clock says 7:01
